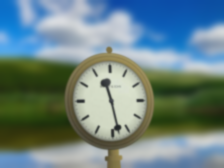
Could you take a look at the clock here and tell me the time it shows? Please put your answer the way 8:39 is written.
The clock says 11:28
